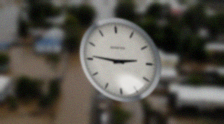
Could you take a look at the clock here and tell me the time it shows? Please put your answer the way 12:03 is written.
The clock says 2:46
